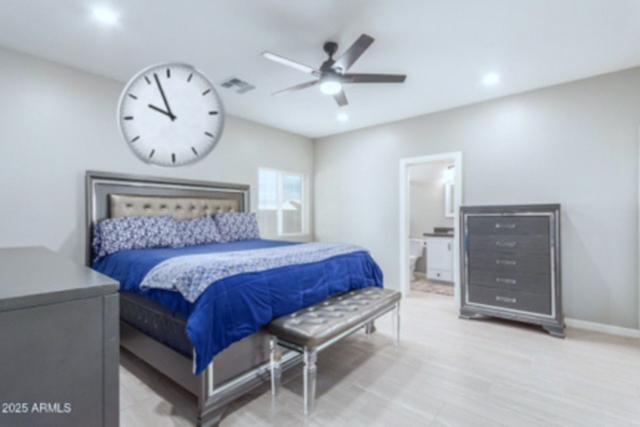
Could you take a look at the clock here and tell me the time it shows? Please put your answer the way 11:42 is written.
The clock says 9:57
